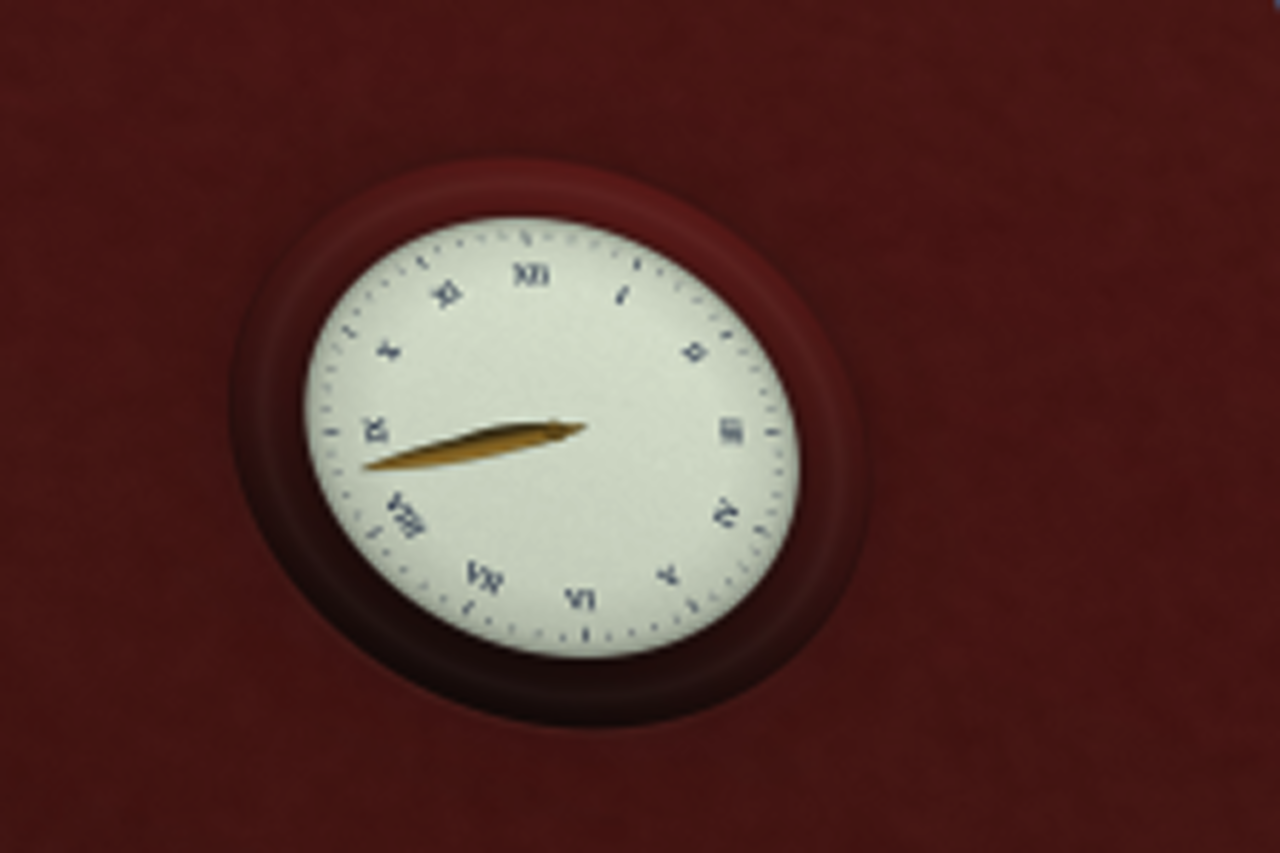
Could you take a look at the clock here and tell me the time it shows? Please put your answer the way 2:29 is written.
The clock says 8:43
